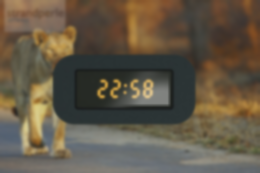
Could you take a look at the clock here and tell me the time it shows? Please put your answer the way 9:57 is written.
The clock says 22:58
